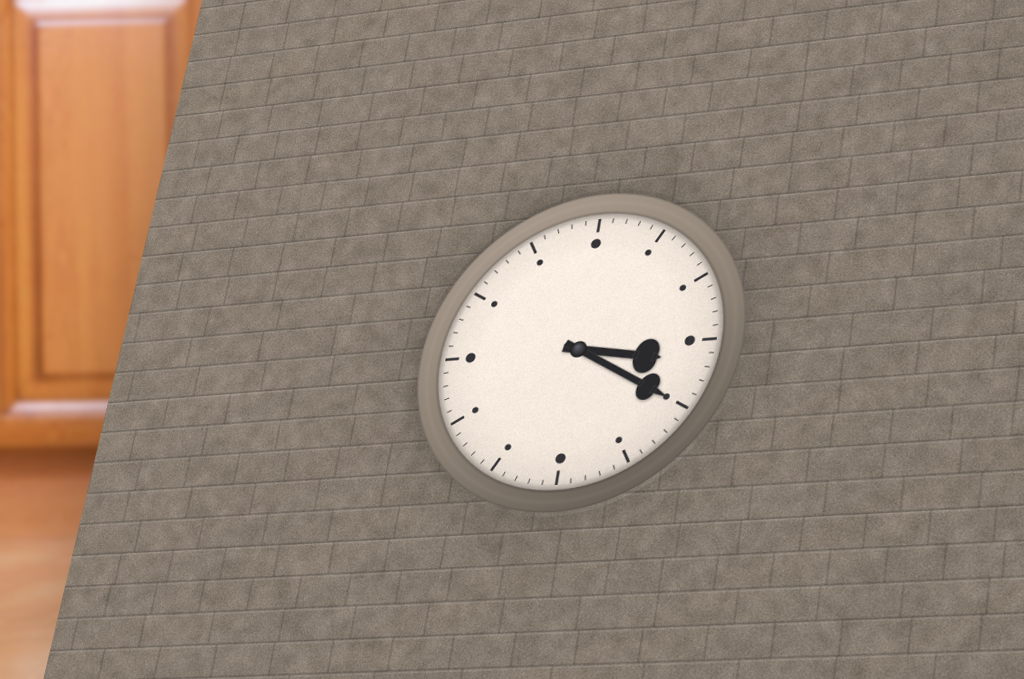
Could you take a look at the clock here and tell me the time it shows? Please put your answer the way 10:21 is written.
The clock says 3:20
